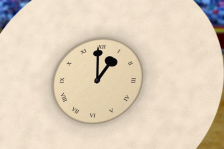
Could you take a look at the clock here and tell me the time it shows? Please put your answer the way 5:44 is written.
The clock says 12:59
